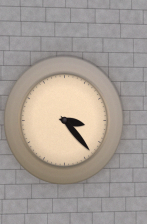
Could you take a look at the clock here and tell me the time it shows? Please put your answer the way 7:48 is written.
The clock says 3:23
